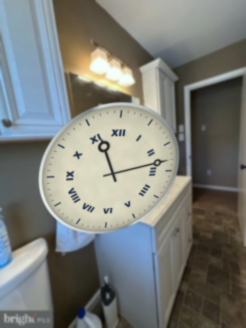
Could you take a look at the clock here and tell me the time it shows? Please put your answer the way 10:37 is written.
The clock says 11:13
